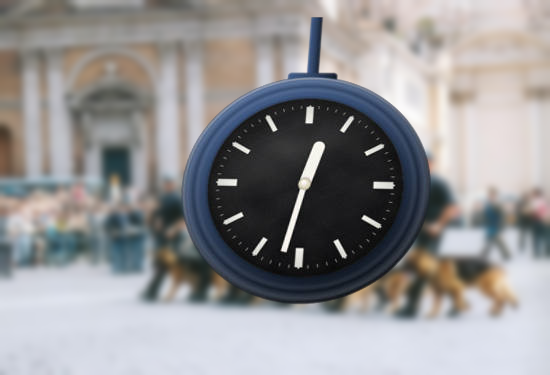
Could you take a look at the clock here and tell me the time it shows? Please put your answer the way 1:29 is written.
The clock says 12:32
